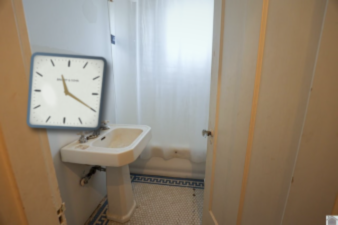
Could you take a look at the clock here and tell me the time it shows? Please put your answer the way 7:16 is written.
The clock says 11:20
